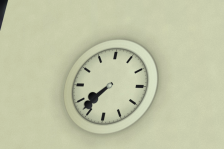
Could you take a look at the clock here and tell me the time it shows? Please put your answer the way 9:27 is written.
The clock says 7:37
